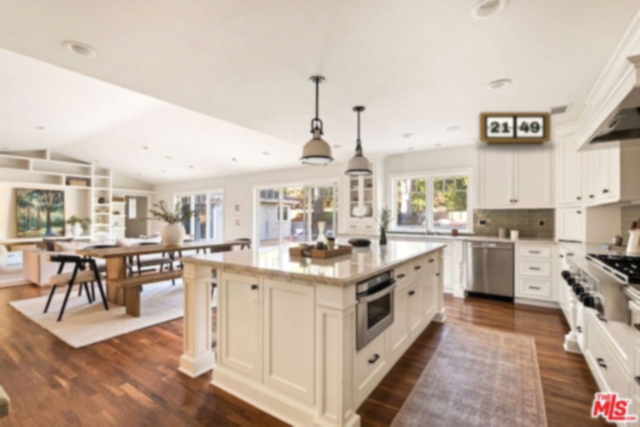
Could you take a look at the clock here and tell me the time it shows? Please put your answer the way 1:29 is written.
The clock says 21:49
